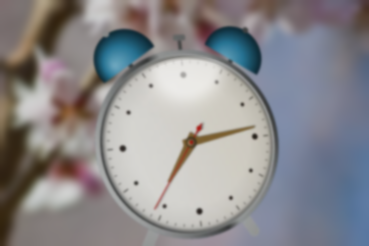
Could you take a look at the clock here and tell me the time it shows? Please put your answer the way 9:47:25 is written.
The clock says 7:13:36
